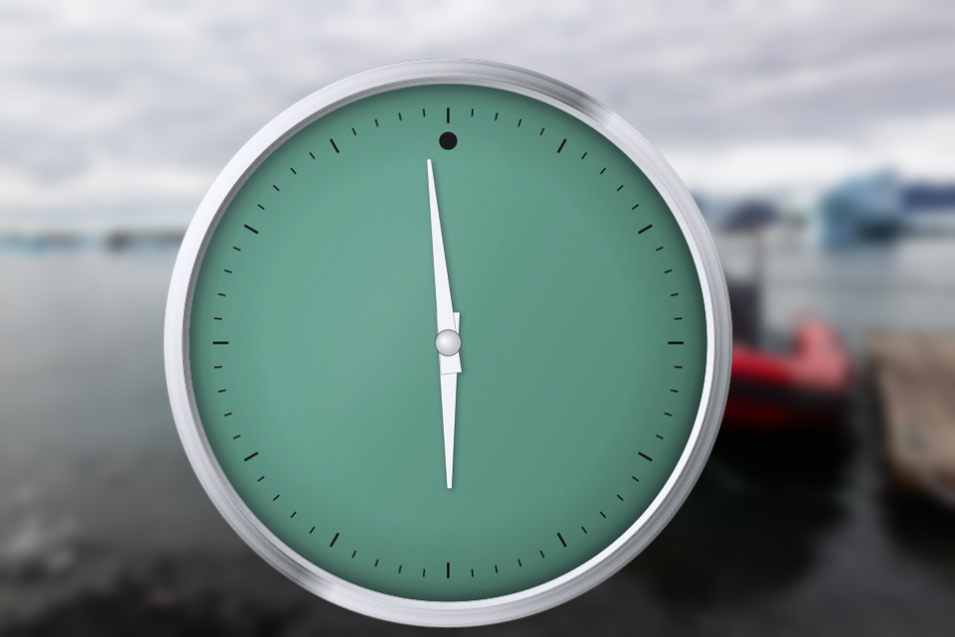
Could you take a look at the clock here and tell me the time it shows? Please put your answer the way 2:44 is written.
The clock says 5:59
